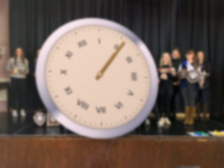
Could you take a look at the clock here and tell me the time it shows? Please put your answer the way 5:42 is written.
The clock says 2:11
